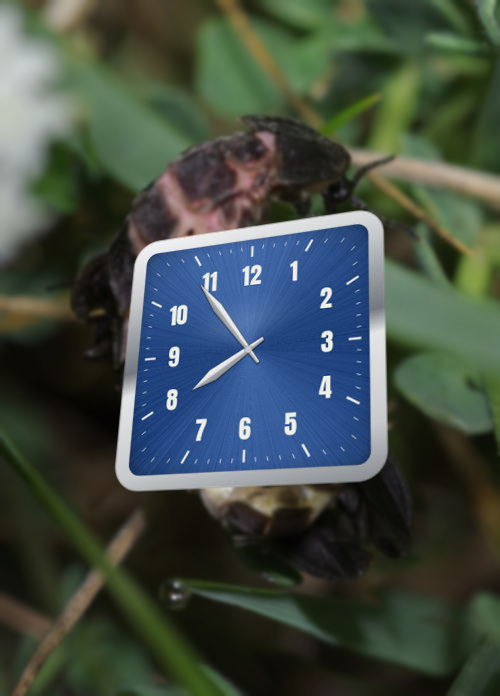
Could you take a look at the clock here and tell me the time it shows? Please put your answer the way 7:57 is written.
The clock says 7:54
